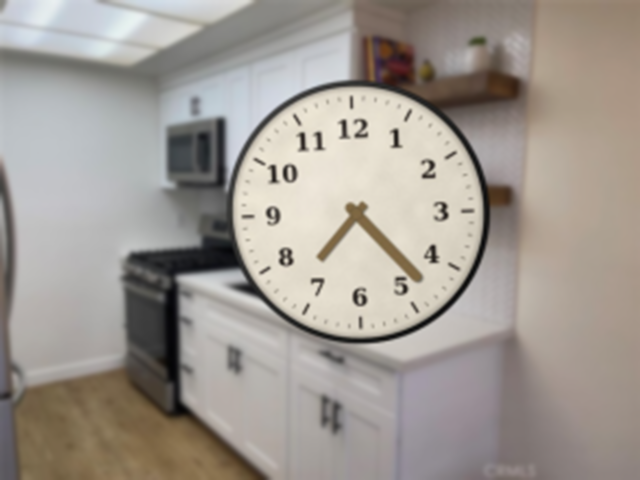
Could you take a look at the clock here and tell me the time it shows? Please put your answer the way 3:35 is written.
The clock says 7:23
